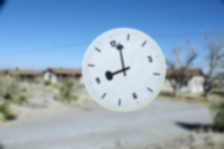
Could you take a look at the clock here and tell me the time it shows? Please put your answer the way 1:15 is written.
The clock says 9:02
